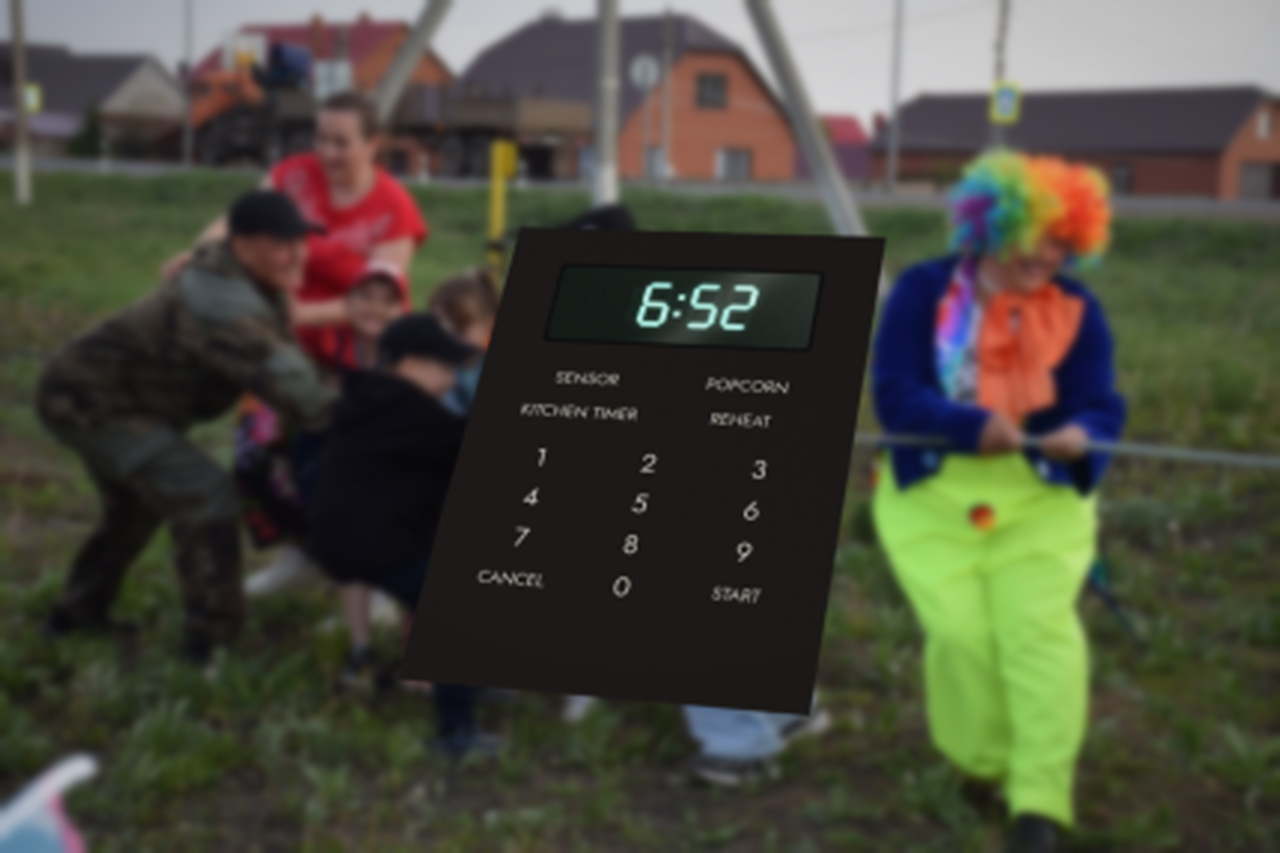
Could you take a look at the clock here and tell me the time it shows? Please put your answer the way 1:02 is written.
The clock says 6:52
